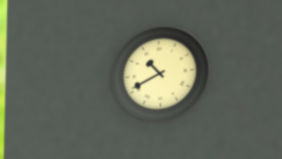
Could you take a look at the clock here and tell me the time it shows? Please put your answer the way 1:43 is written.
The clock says 10:41
